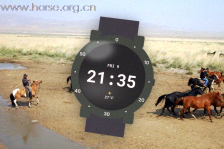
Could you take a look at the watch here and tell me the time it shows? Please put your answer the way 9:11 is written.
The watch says 21:35
